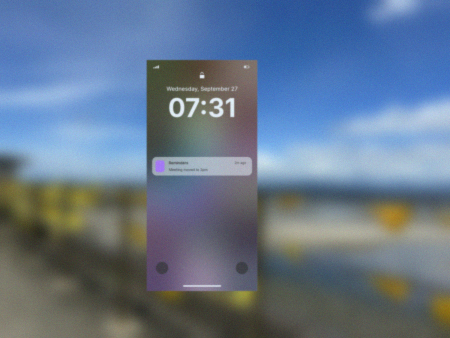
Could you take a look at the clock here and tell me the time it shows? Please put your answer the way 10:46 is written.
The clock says 7:31
